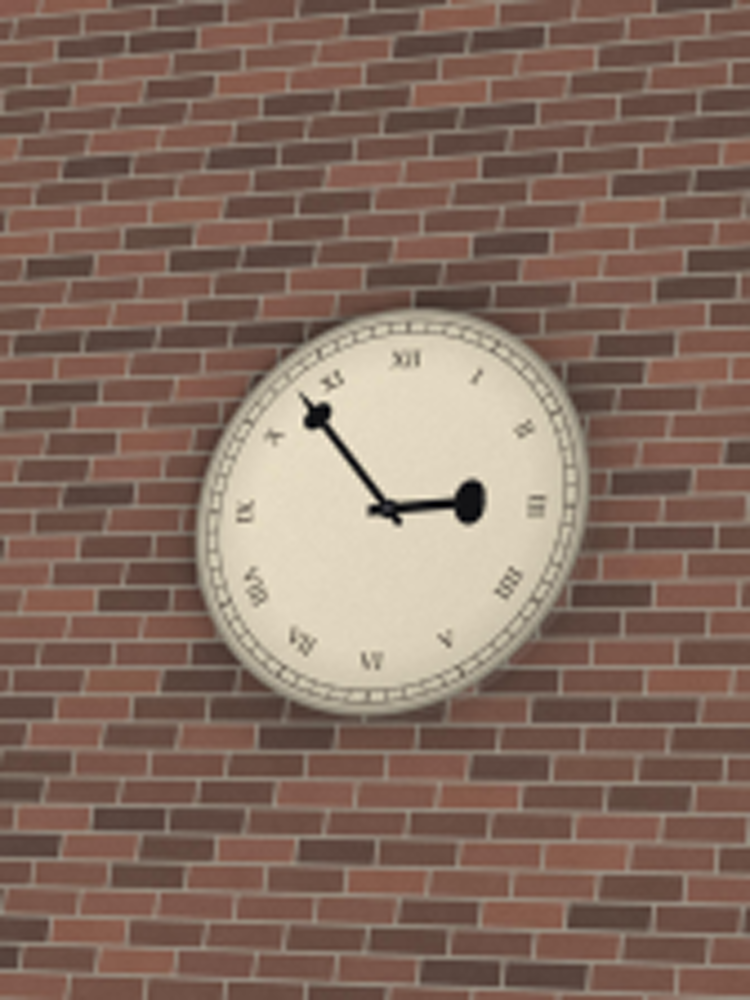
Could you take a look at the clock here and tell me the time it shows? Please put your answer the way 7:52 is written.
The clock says 2:53
